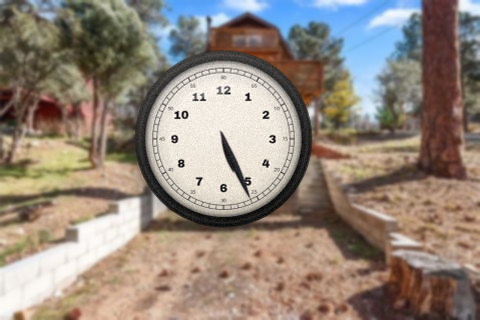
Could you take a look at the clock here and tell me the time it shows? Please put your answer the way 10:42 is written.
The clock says 5:26
